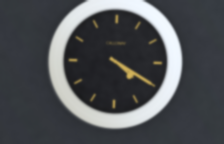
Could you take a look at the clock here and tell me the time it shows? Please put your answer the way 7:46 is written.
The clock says 4:20
